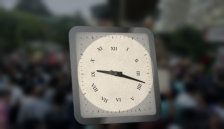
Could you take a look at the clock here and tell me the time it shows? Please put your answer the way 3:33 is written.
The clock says 9:18
